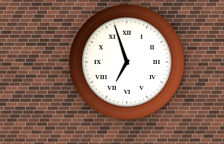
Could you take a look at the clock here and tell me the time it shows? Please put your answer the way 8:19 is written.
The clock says 6:57
